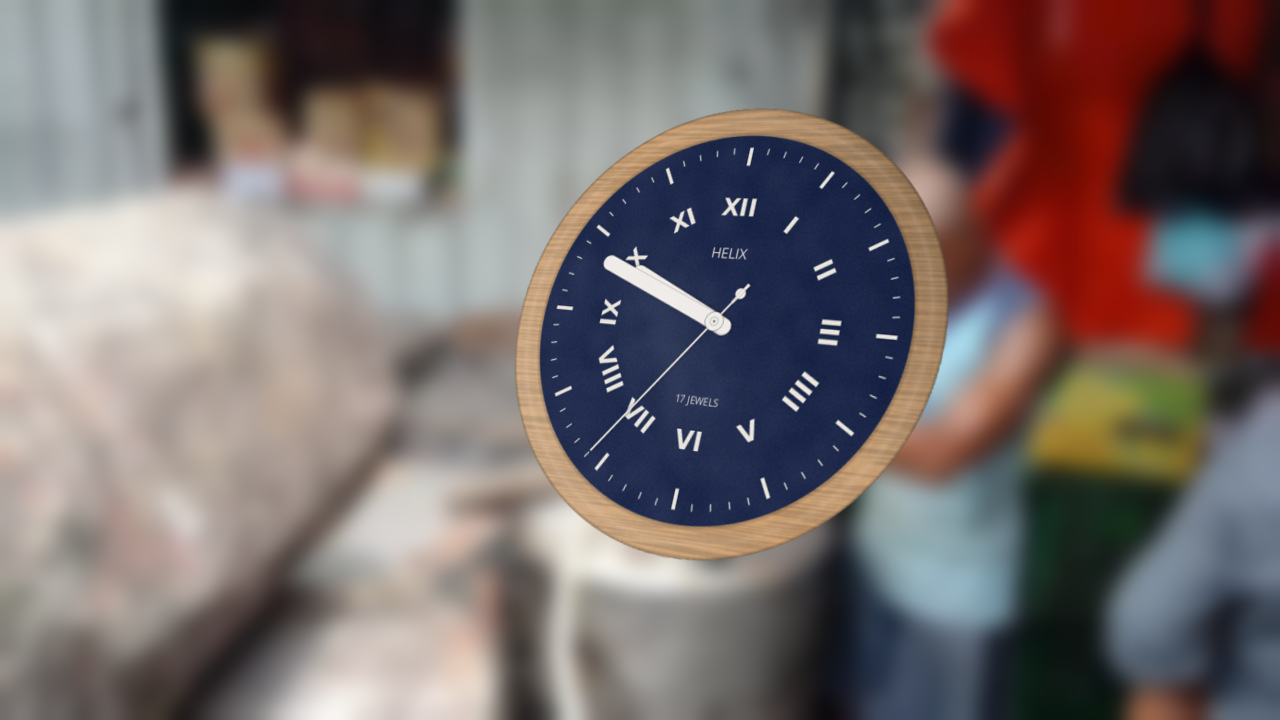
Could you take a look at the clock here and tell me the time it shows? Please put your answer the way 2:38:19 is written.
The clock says 9:48:36
